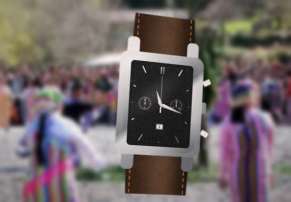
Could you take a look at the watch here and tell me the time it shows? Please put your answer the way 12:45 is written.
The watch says 11:18
